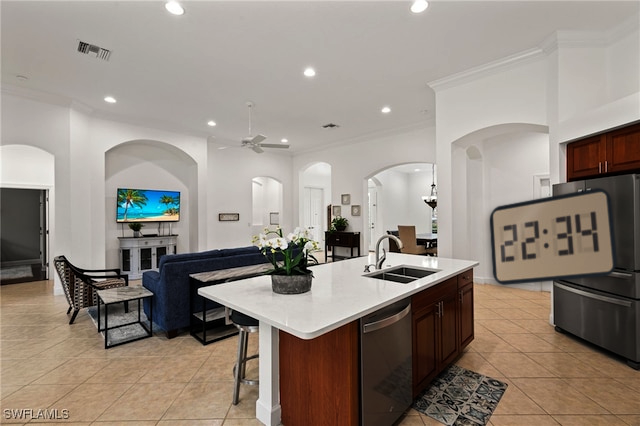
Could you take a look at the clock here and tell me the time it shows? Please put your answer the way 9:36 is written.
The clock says 22:34
